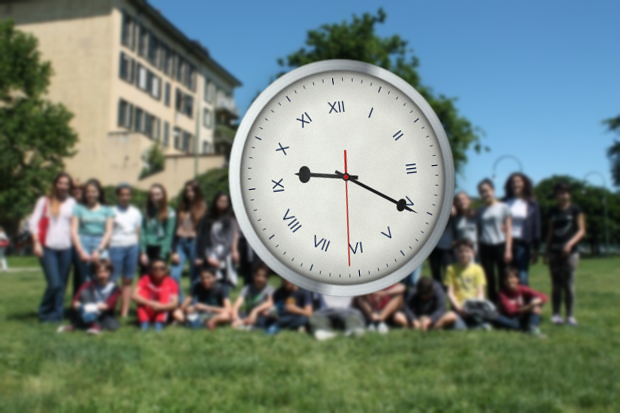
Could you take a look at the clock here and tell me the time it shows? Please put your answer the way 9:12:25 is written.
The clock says 9:20:31
